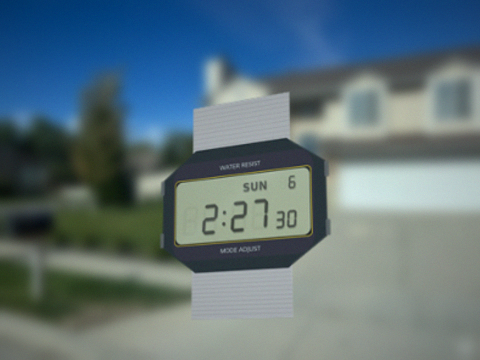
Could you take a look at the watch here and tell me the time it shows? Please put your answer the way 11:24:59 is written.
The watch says 2:27:30
